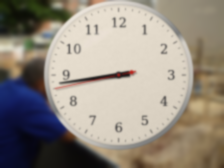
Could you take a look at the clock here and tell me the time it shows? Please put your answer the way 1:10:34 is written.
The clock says 8:43:43
